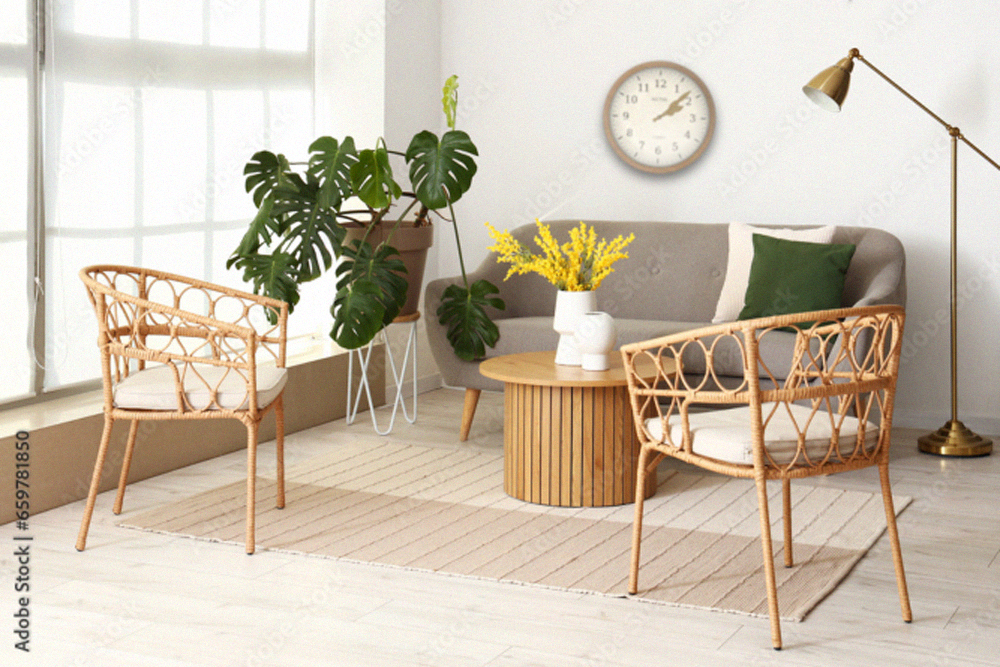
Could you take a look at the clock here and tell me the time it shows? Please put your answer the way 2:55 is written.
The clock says 2:08
